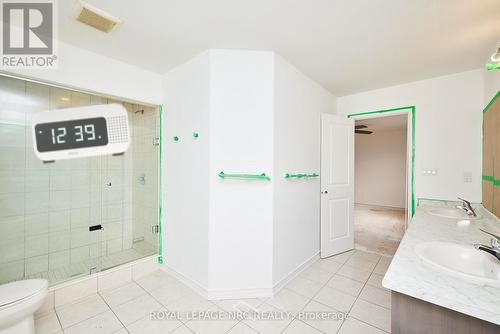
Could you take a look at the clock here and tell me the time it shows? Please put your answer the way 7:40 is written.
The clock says 12:39
